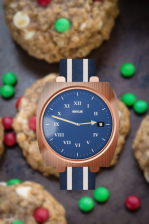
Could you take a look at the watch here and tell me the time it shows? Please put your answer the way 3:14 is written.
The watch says 2:48
